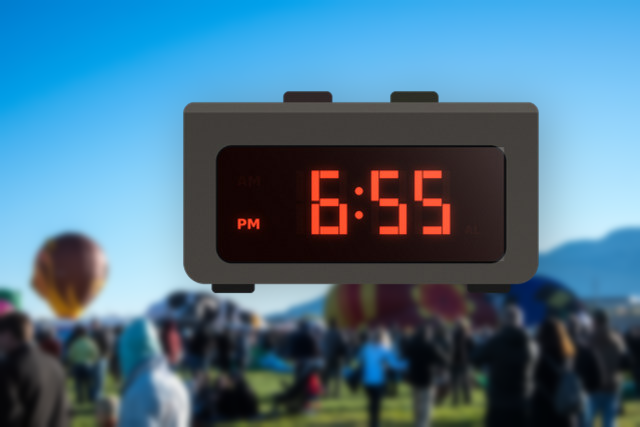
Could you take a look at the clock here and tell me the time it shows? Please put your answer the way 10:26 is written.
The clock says 6:55
